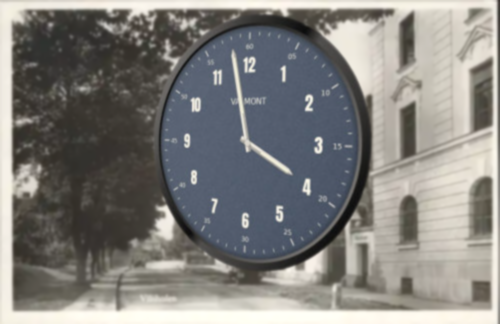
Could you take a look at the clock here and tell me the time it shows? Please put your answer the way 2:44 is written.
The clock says 3:58
